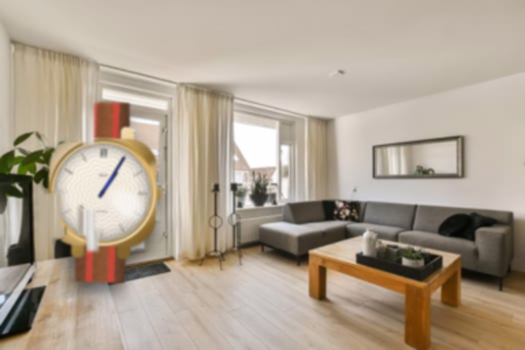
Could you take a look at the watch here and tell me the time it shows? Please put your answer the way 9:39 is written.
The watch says 1:05
